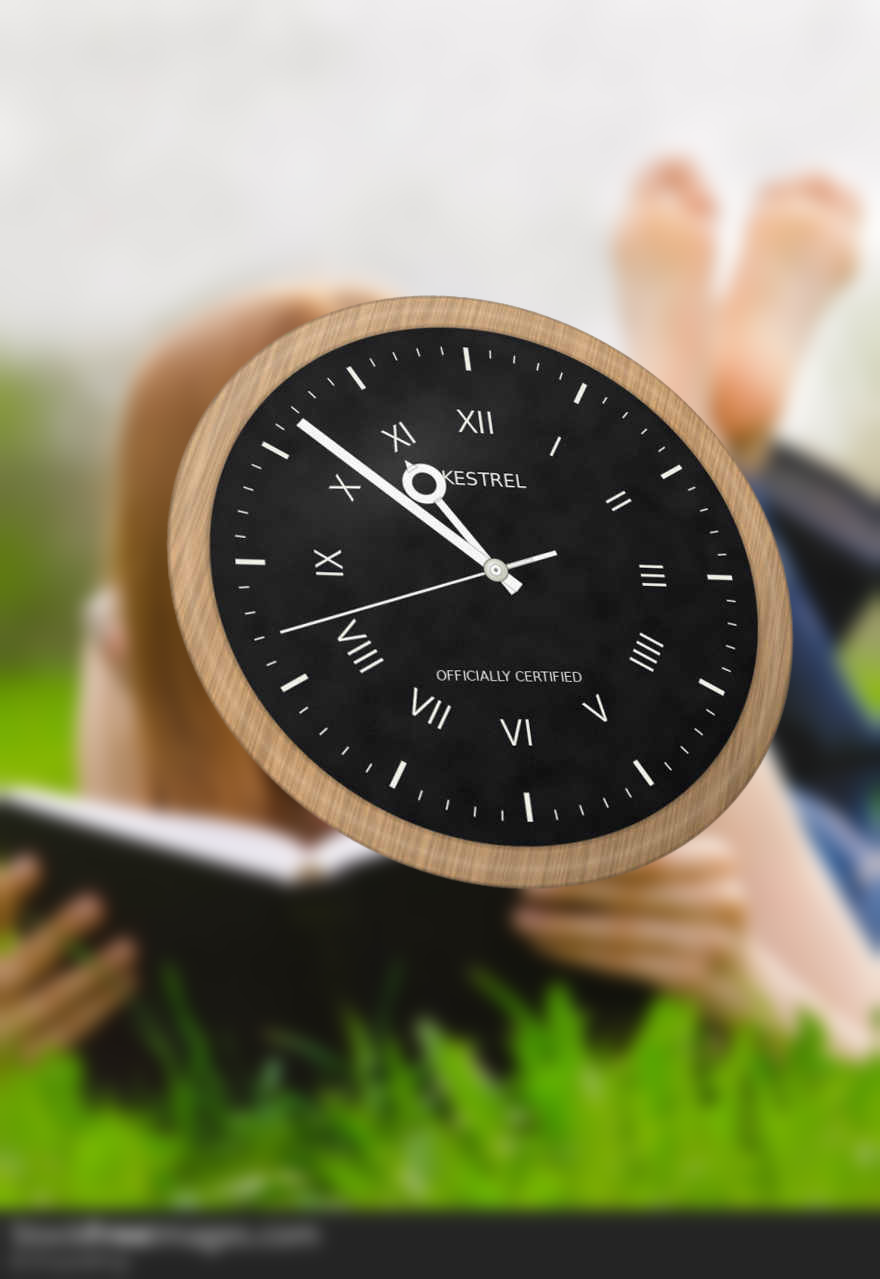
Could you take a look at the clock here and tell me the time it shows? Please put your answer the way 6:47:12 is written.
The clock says 10:51:42
